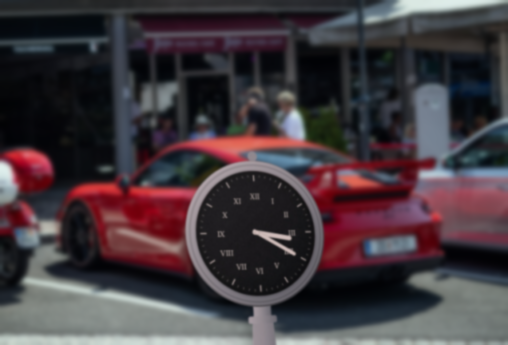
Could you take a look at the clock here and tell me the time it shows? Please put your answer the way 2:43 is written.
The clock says 3:20
